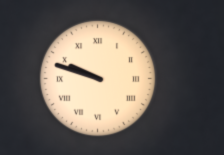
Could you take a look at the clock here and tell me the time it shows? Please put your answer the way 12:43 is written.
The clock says 9:48
